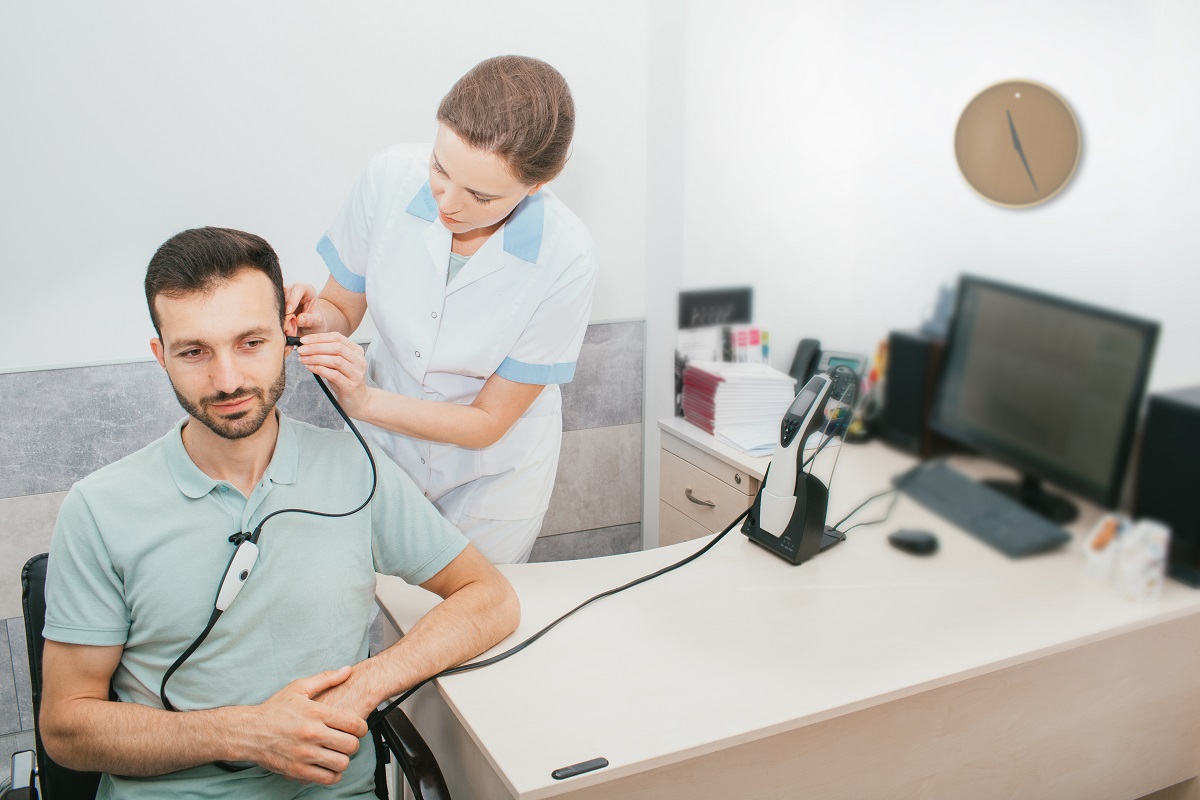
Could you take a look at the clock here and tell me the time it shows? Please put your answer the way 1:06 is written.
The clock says 11:26
